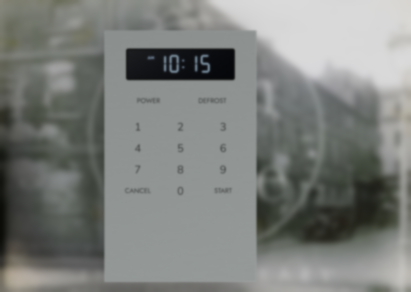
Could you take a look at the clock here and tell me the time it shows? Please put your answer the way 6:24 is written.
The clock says 10:15
